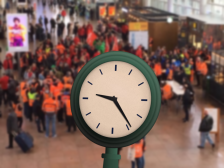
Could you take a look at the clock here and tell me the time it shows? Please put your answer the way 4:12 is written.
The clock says 9:24
